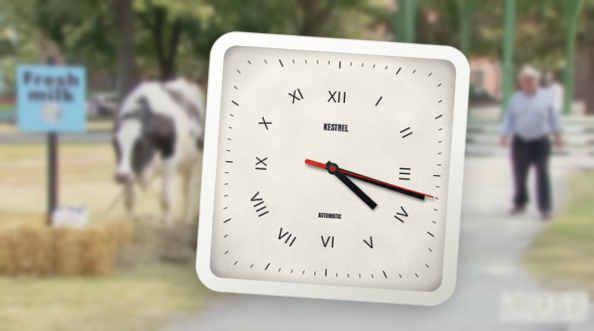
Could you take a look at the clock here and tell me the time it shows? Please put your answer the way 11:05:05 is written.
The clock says 4:17:17
